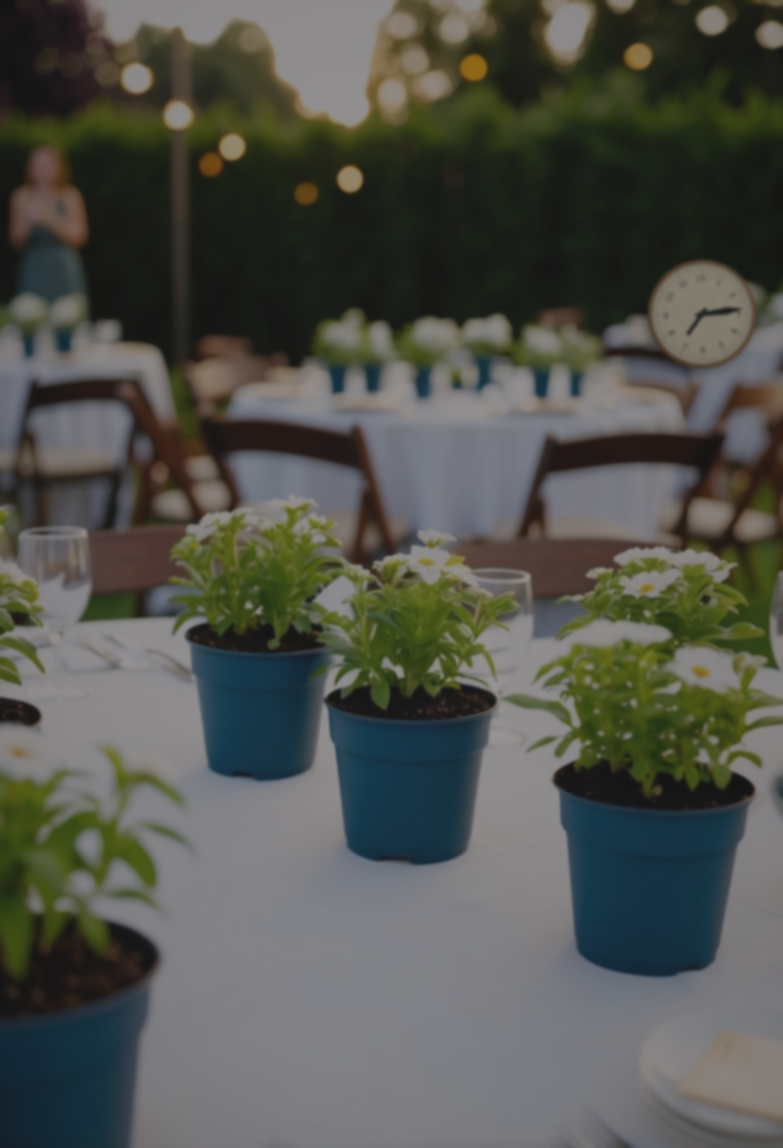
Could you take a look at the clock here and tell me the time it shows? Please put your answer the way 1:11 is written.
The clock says 7:14
